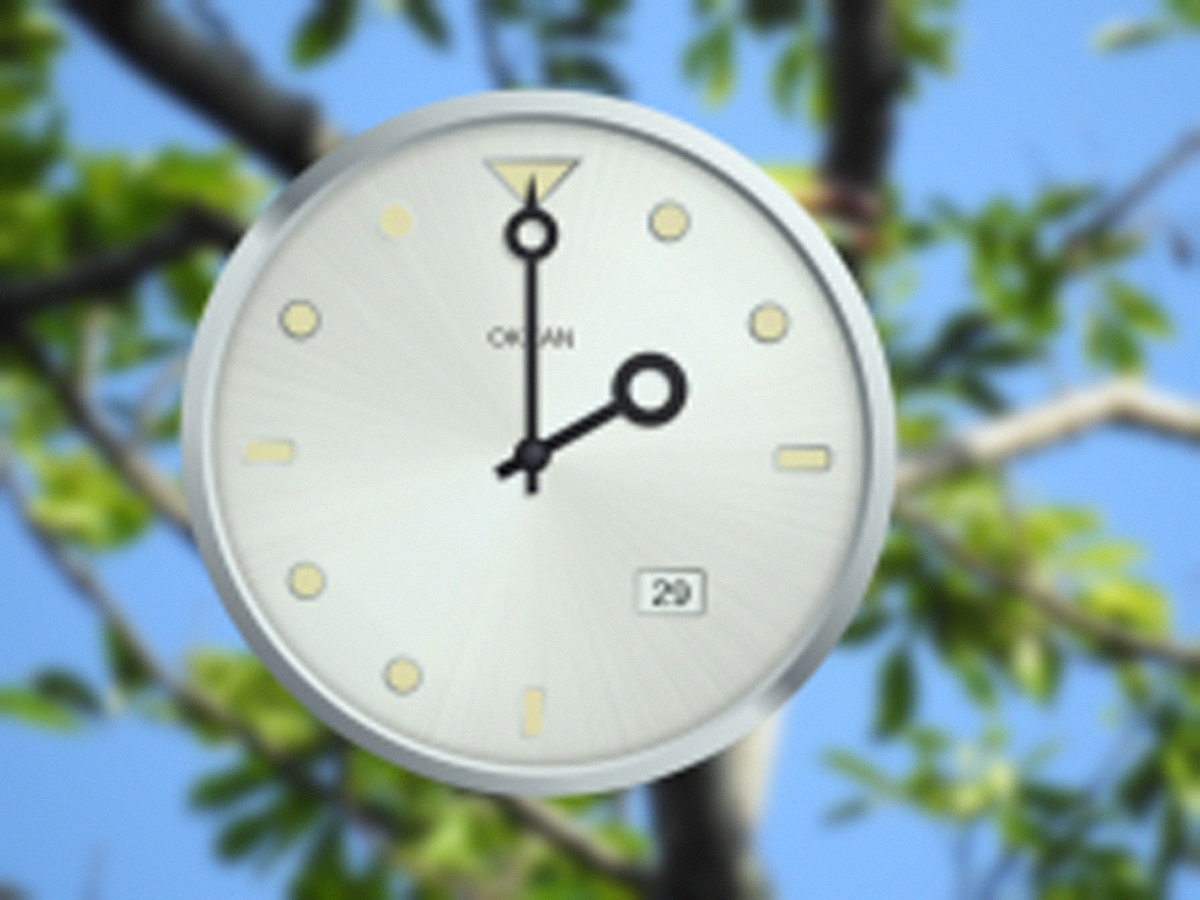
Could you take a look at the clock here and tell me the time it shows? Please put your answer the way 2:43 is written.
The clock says 2:00
